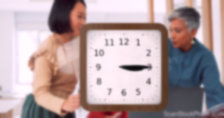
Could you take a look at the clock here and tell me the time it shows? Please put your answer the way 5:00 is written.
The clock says 3:15
